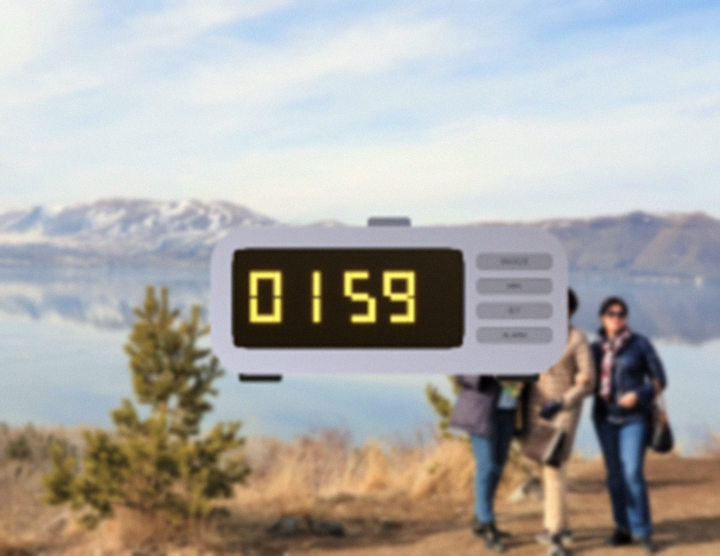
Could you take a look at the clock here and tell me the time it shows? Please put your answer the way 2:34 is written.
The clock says 1:59
